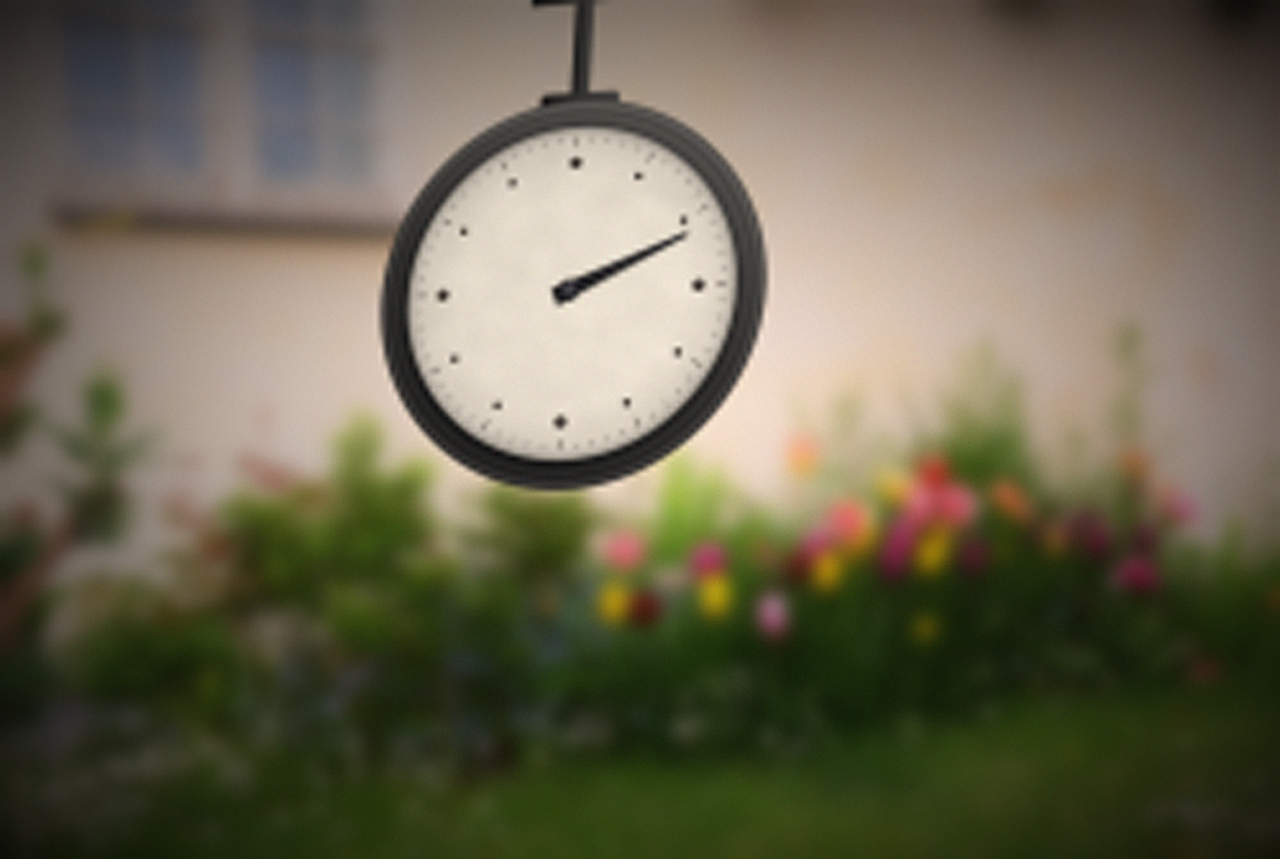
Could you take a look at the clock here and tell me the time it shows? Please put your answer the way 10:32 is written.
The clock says 2:11
